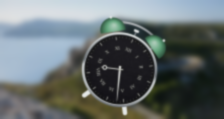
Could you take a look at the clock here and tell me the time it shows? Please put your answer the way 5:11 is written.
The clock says 8:27
